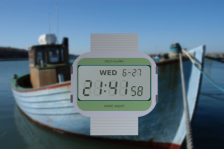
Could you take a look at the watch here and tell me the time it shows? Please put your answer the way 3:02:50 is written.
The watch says 21:41:58
